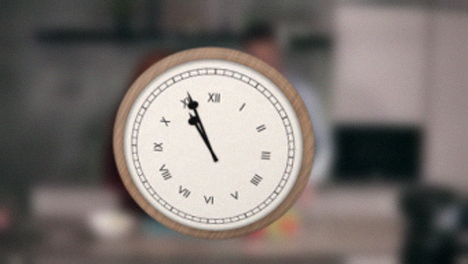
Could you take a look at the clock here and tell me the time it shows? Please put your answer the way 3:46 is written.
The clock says 10:56
